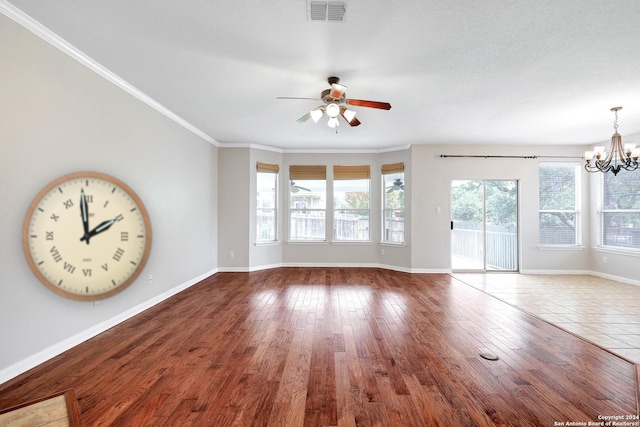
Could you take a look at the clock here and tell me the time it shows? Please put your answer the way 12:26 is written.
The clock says 1:59
